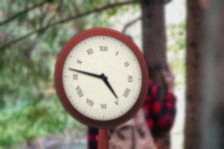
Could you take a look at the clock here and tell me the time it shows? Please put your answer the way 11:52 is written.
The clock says 4:47
